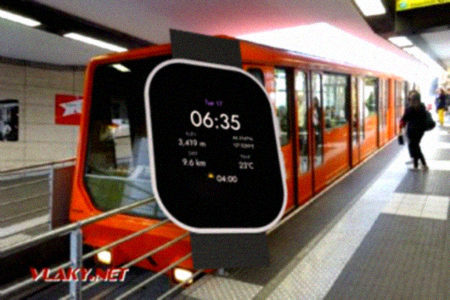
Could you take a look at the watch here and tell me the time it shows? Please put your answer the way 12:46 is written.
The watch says 6:35
